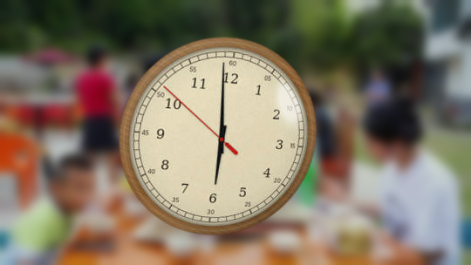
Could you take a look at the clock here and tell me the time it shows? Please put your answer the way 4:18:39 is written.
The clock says 5:58:51
